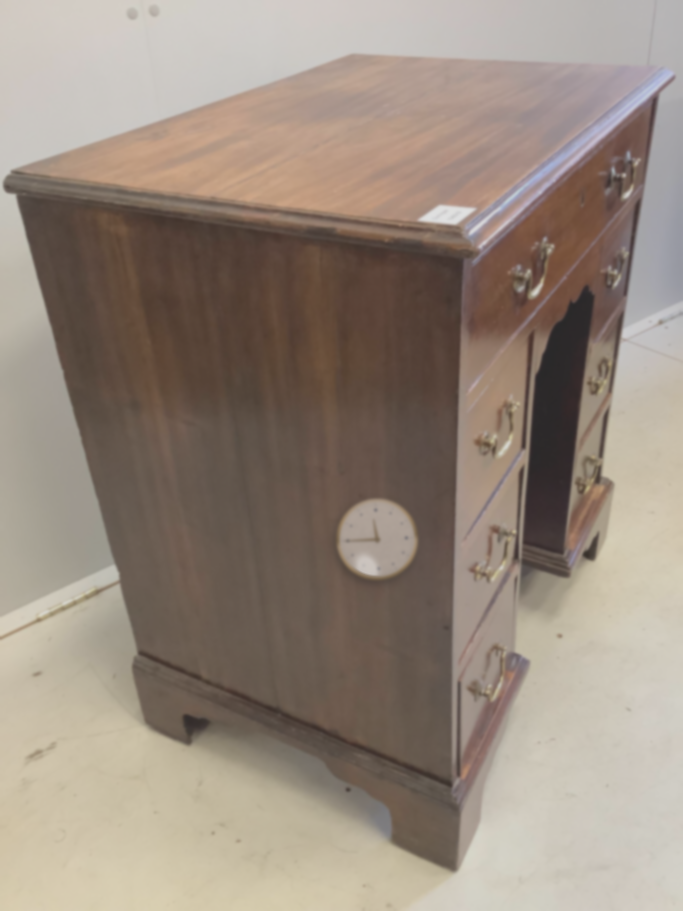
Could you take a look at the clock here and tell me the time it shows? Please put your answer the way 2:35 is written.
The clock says 11:45
